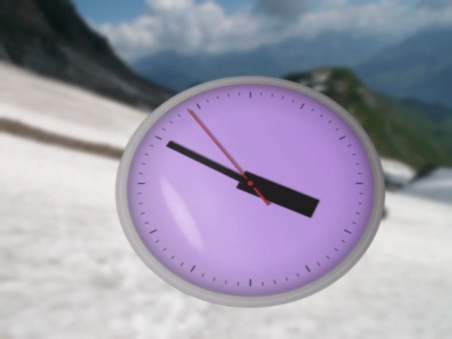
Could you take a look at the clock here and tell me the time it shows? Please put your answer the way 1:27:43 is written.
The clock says 3:49:54
